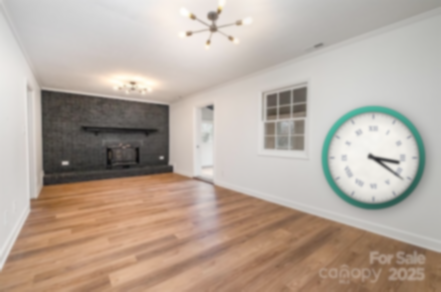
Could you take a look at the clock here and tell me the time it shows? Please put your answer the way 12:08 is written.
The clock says 3:21
